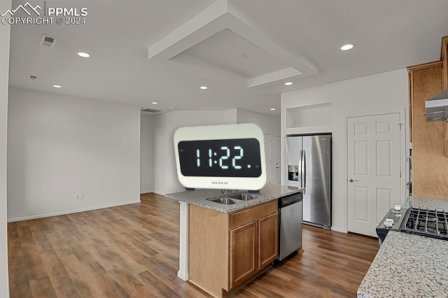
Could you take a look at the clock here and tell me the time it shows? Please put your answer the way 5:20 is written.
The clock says 11:22
